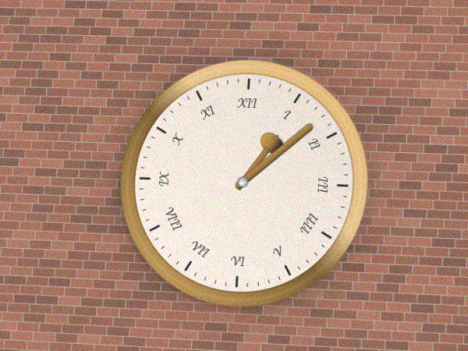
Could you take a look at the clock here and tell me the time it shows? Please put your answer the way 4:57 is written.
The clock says 1:08
